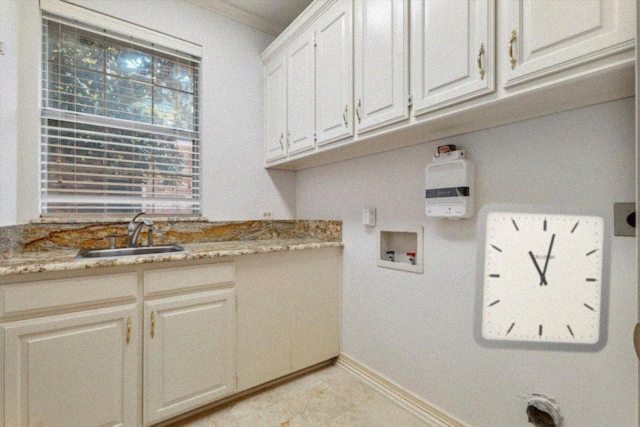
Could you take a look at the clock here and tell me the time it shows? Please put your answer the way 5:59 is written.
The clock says 11:02
